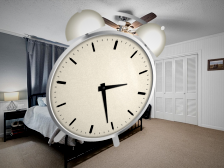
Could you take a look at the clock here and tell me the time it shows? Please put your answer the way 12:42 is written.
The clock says 2:26
